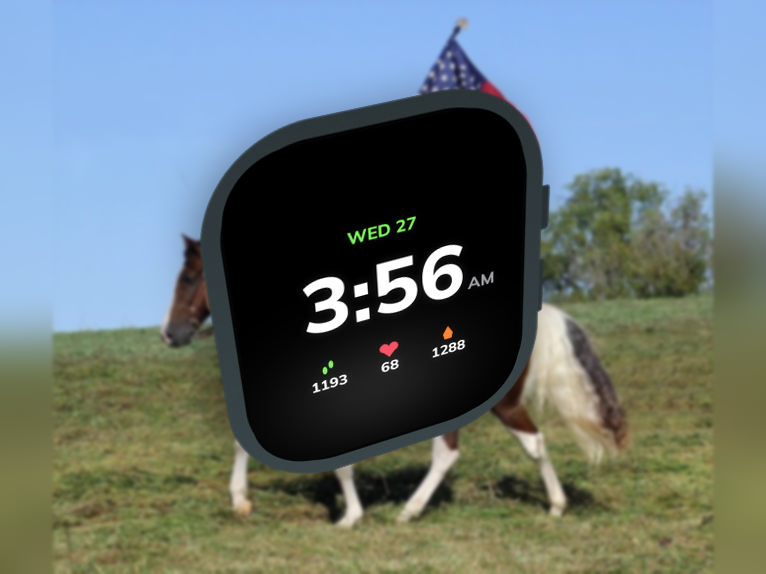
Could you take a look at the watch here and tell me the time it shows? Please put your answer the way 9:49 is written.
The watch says 3:56
